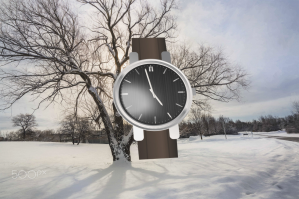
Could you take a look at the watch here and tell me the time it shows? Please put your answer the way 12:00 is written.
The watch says 4:58
